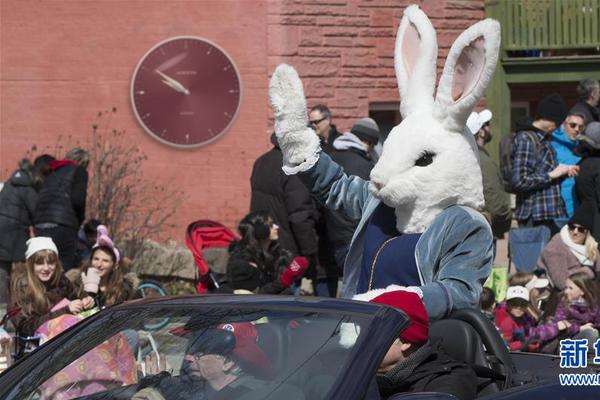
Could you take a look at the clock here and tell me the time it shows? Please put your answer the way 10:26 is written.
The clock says 9:51
